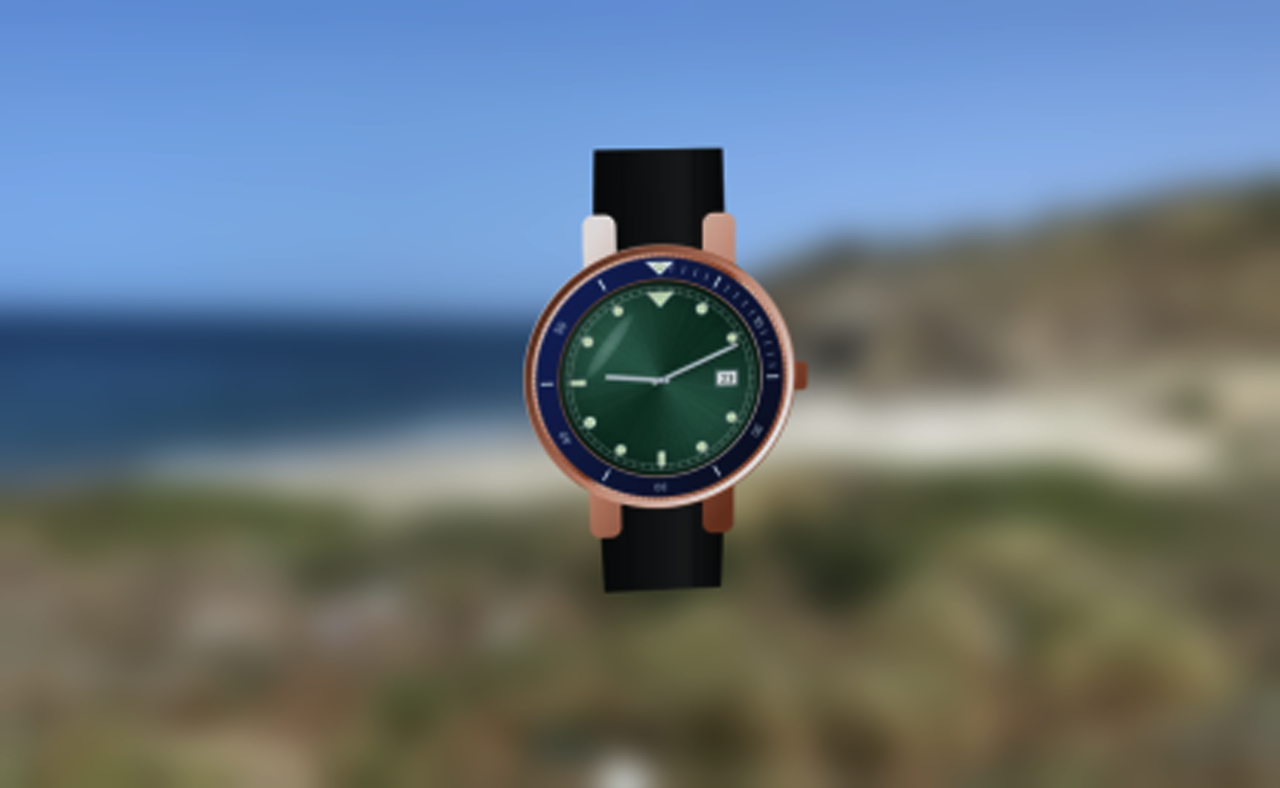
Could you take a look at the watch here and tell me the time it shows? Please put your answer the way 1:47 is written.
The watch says 9:11
